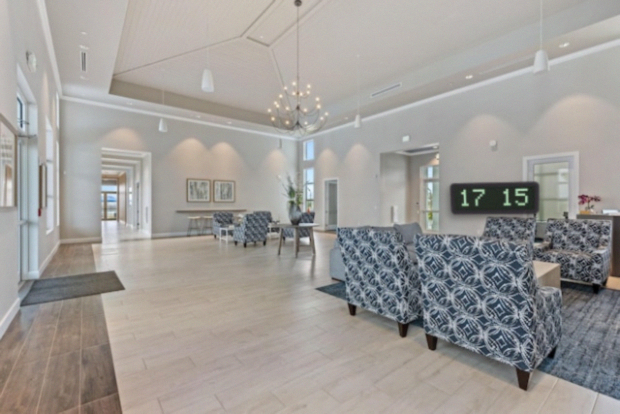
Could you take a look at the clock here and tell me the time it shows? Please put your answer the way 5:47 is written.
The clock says 17:15
